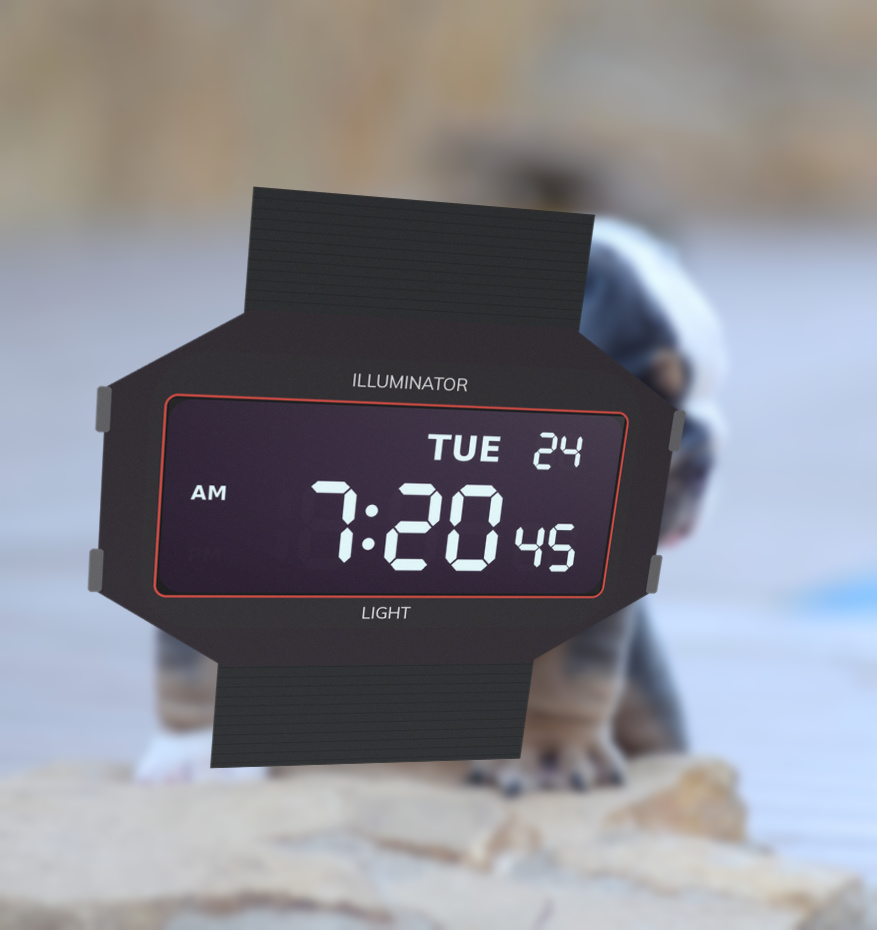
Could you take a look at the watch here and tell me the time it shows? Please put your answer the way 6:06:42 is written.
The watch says 7:20:45
